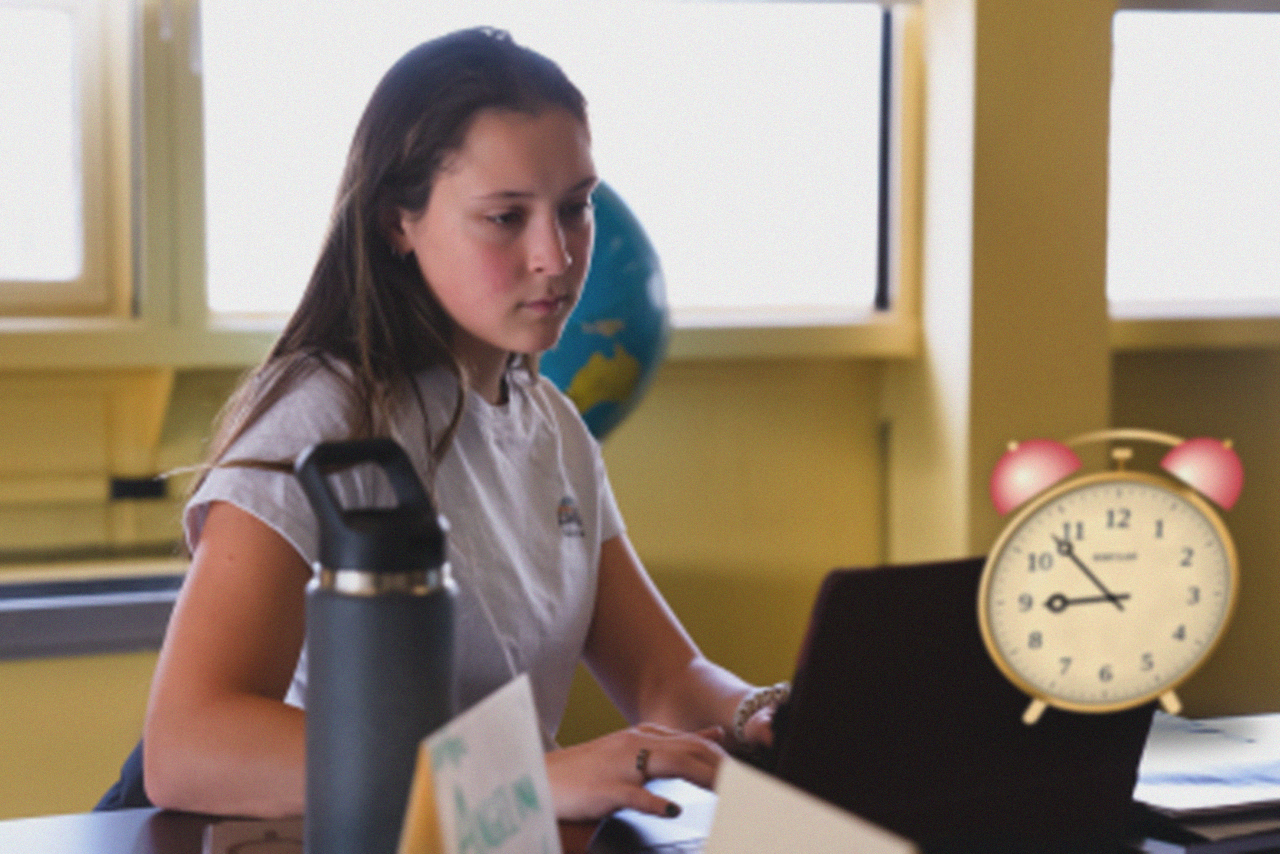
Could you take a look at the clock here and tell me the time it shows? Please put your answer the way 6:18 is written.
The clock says 8:53
